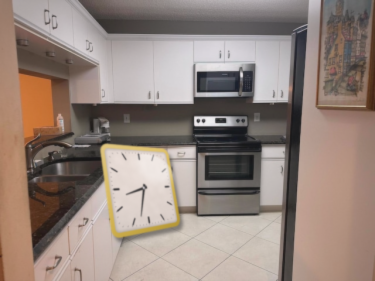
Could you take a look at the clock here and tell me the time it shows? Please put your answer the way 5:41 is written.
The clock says 8:33
